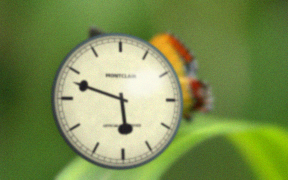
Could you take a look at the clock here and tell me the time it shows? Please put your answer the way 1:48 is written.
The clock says 5:48
